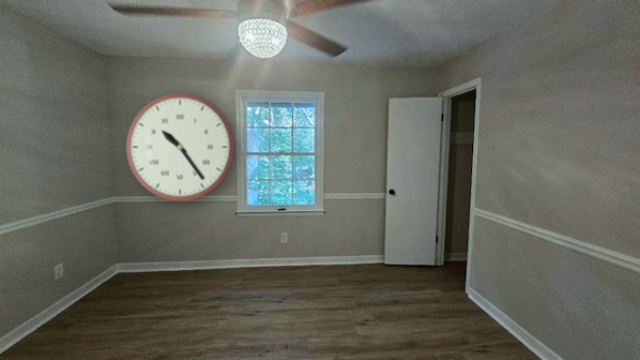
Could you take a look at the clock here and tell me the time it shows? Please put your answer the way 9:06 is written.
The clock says 10:24
